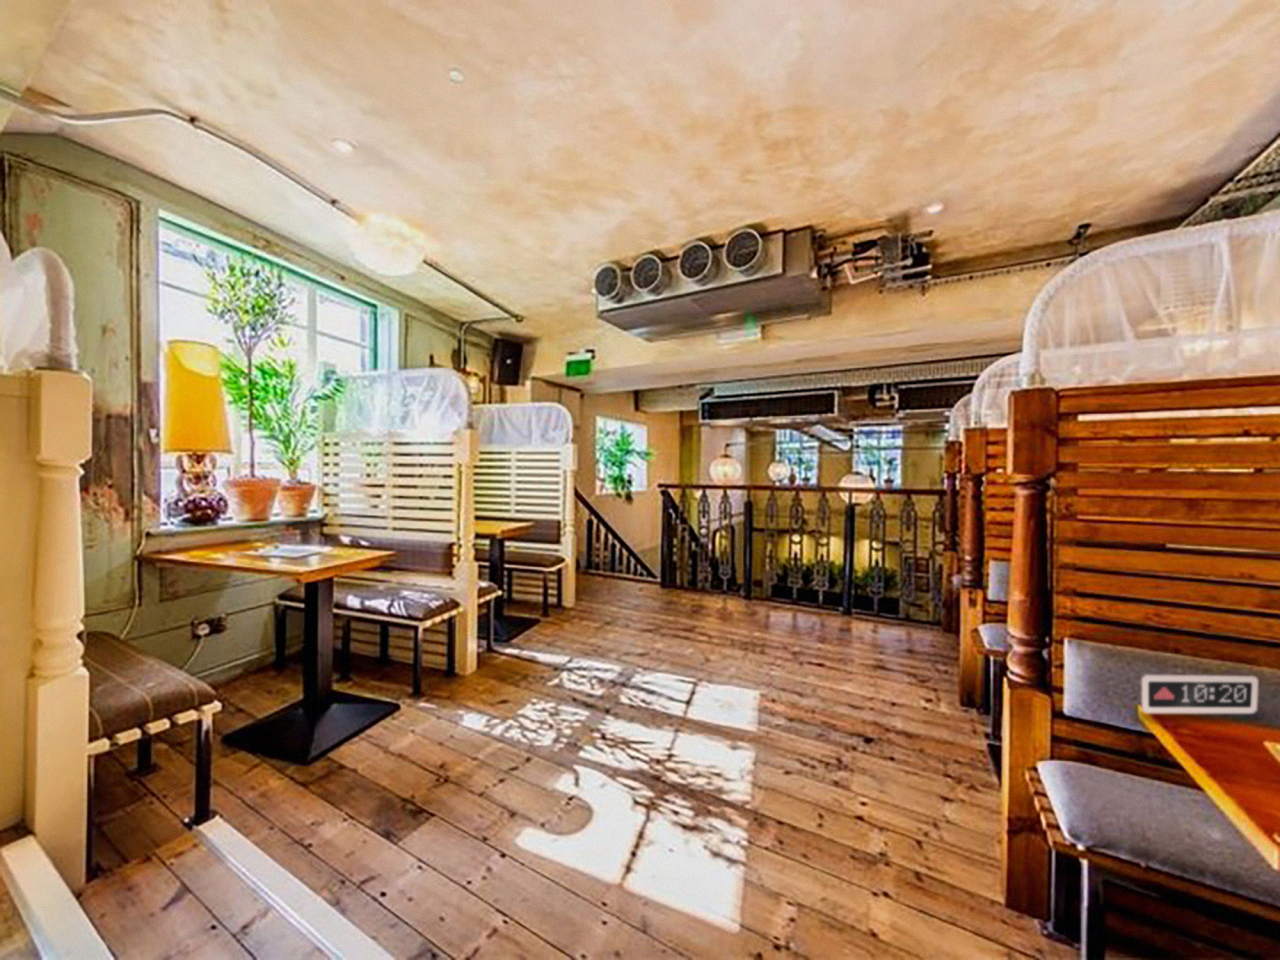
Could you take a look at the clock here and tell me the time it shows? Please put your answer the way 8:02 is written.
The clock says 10:20
